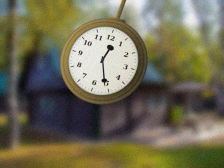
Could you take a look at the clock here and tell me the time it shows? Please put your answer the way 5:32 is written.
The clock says 12:26
